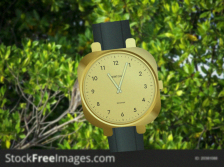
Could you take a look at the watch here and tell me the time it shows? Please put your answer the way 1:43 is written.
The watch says 11:04
